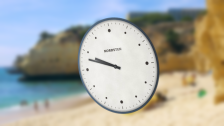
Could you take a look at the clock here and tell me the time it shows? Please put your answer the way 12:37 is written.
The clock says 9:48
